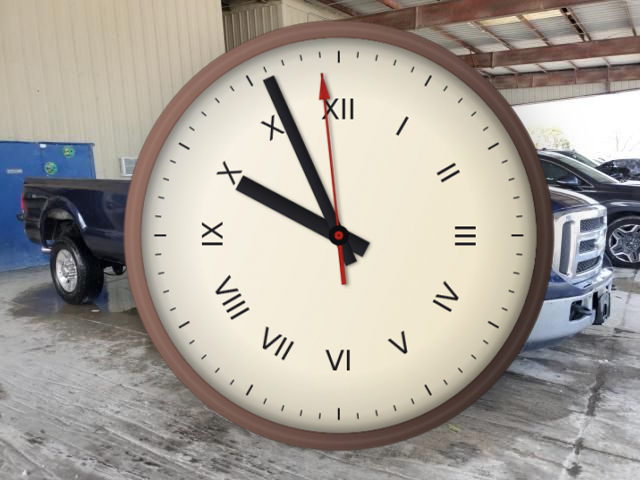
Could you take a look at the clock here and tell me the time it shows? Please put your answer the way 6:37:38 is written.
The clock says 9:55:59
